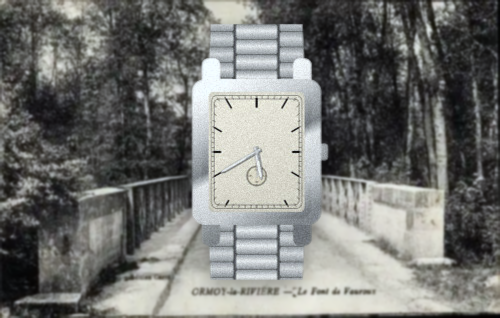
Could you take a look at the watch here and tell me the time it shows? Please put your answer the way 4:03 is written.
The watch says 5:40
